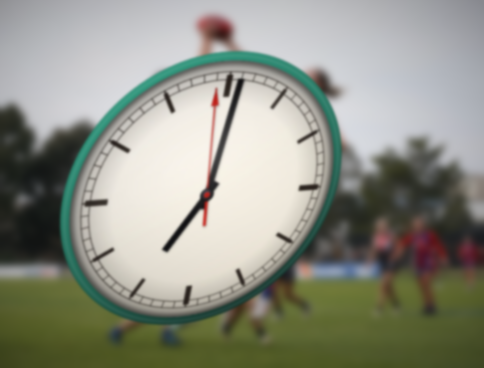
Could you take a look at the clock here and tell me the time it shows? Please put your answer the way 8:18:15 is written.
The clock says 7:00:59
